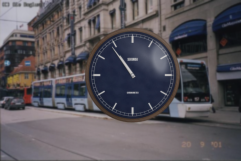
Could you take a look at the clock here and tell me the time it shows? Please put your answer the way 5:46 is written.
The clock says 10:54
